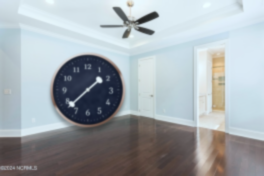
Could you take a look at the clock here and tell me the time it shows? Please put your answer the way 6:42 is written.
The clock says 1:38
